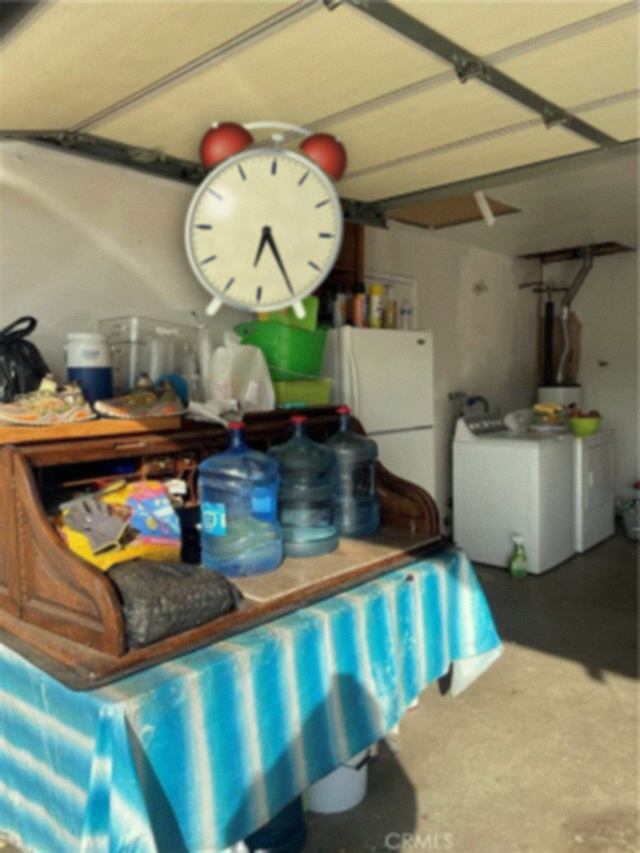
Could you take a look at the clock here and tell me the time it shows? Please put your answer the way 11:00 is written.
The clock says 6:25
